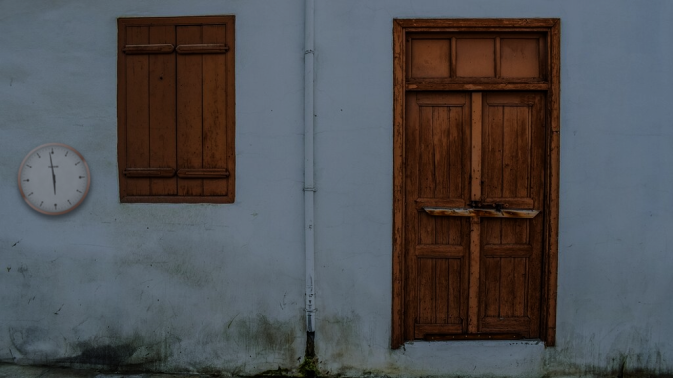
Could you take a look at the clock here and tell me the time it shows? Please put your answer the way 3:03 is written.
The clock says 5:59
